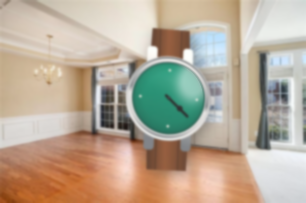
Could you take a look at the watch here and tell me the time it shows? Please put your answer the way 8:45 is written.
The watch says 4:22
